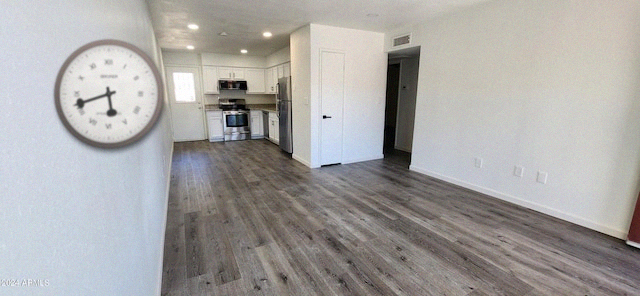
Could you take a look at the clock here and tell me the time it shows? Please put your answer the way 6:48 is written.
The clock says 5:42
